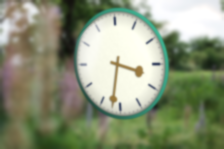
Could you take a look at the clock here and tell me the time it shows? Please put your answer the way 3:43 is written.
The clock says 3:32
